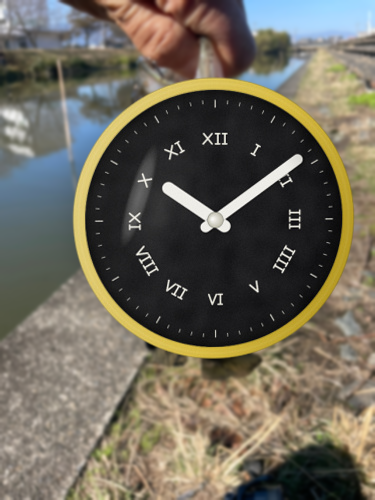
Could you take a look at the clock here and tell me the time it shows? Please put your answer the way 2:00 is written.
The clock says 10:09
